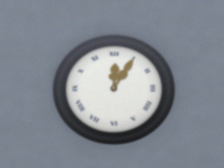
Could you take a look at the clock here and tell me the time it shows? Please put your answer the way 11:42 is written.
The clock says 12:05
